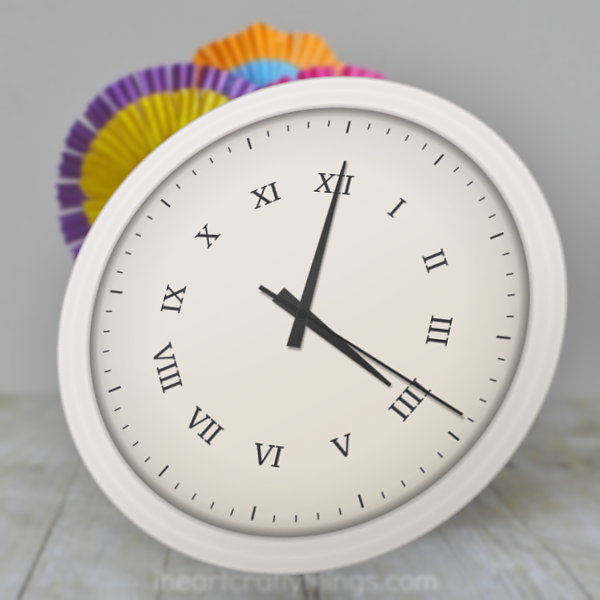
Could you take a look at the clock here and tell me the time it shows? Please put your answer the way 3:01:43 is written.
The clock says 4:00:19
